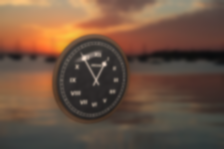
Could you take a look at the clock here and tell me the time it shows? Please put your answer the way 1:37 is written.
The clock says 12:54
